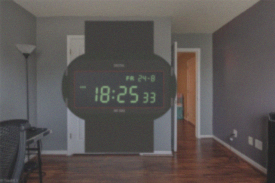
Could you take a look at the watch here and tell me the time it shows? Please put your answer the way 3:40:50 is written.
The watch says 18:25:33
